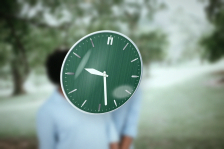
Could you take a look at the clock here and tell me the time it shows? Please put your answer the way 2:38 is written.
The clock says 9:28
